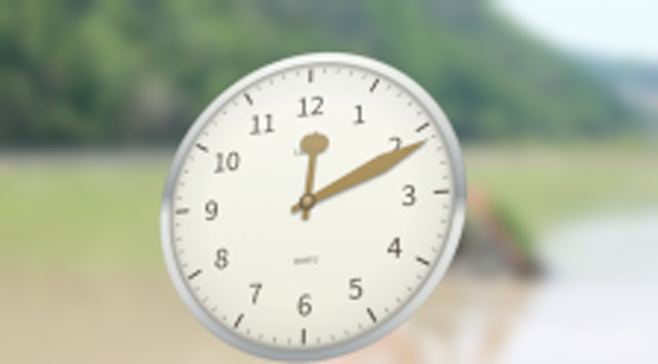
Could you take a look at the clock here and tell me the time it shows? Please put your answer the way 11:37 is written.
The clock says 12:11
